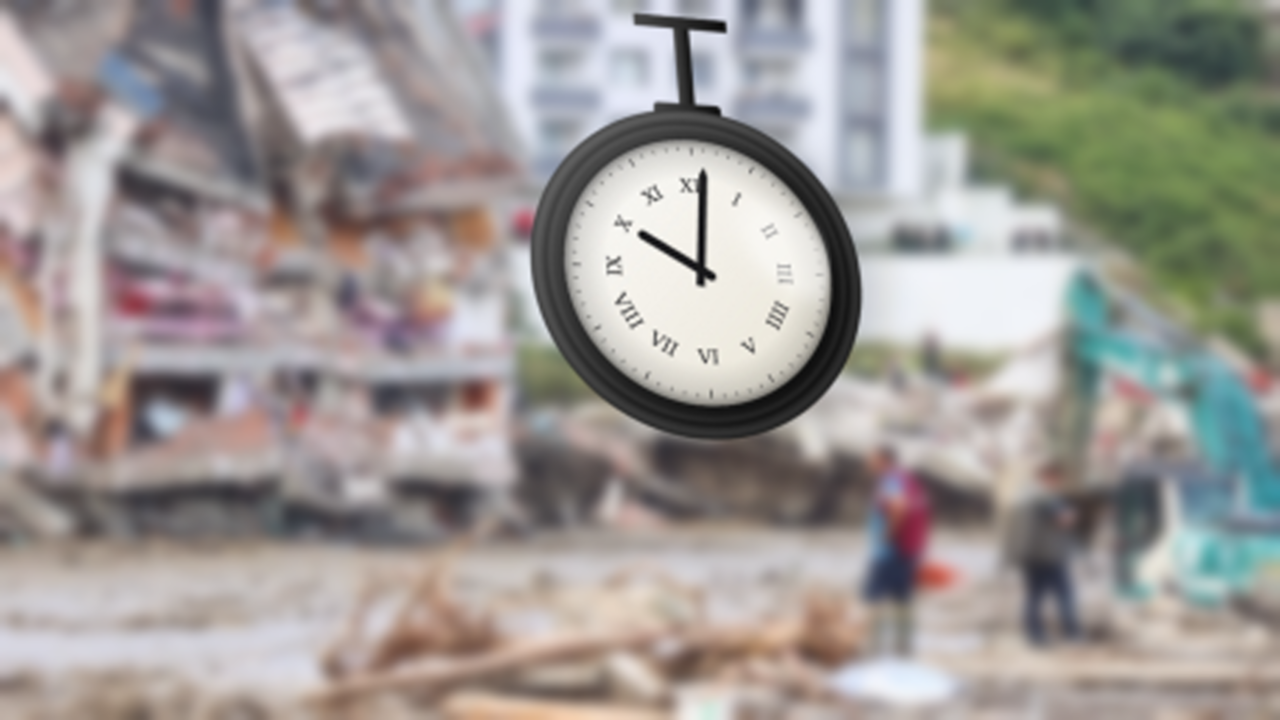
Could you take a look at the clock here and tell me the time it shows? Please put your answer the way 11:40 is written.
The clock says 10:01
